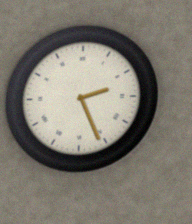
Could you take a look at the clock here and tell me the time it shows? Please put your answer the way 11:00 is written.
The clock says 2:26
